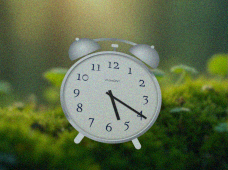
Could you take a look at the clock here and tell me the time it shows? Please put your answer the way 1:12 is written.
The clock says 5:20
